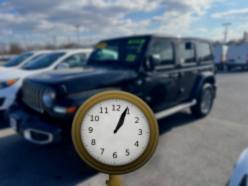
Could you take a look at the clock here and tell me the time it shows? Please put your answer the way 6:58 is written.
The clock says 1:04
